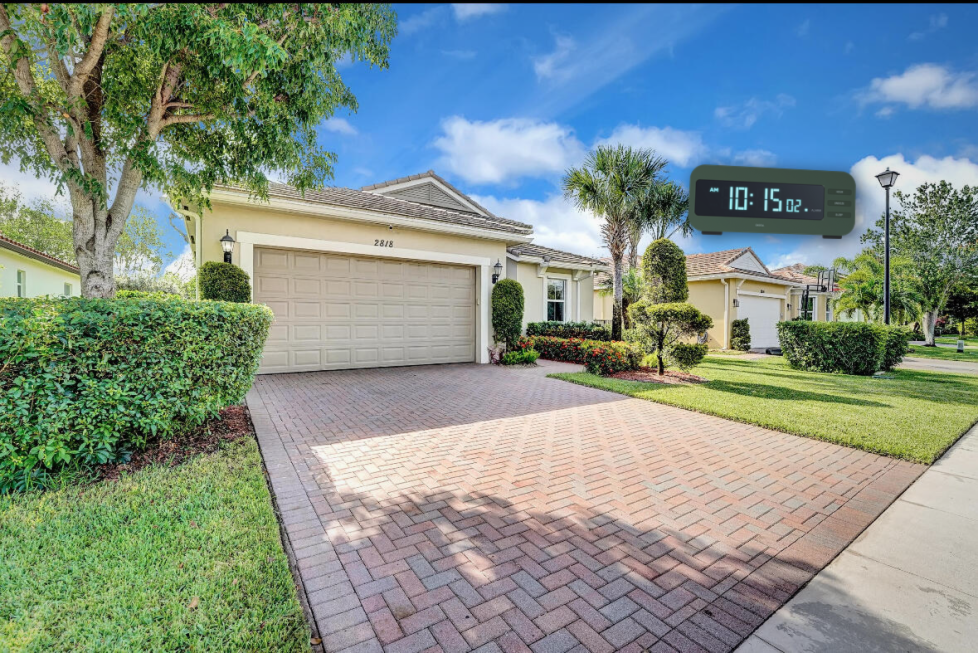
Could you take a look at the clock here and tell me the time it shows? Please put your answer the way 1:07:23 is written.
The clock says 10:15:02
